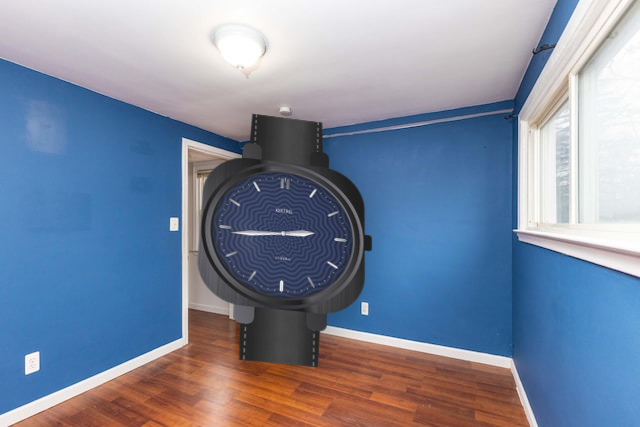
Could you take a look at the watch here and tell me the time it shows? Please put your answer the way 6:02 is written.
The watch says 2:44
